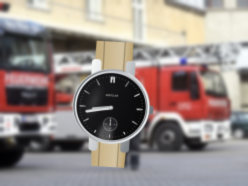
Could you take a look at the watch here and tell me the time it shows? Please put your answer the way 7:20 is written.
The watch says 8:43
